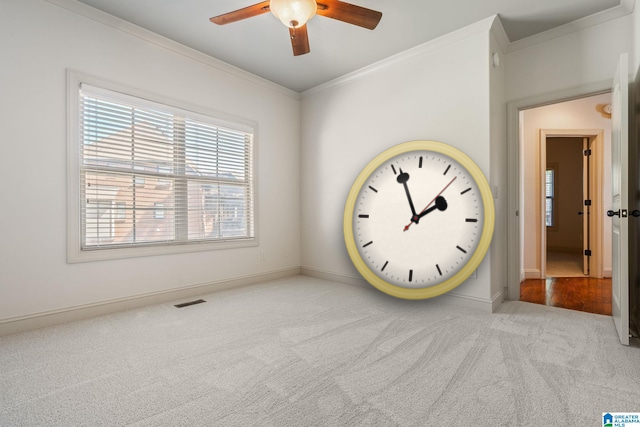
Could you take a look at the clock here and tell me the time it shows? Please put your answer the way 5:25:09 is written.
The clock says 1:56:07
